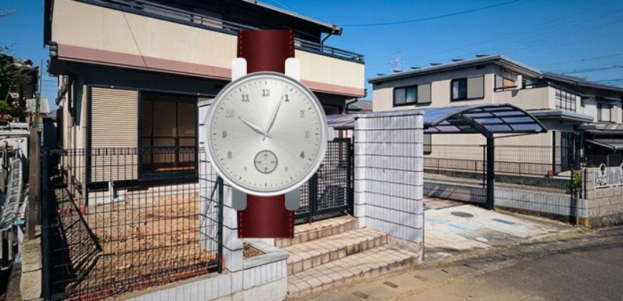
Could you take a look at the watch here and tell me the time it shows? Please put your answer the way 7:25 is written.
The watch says 10:04
